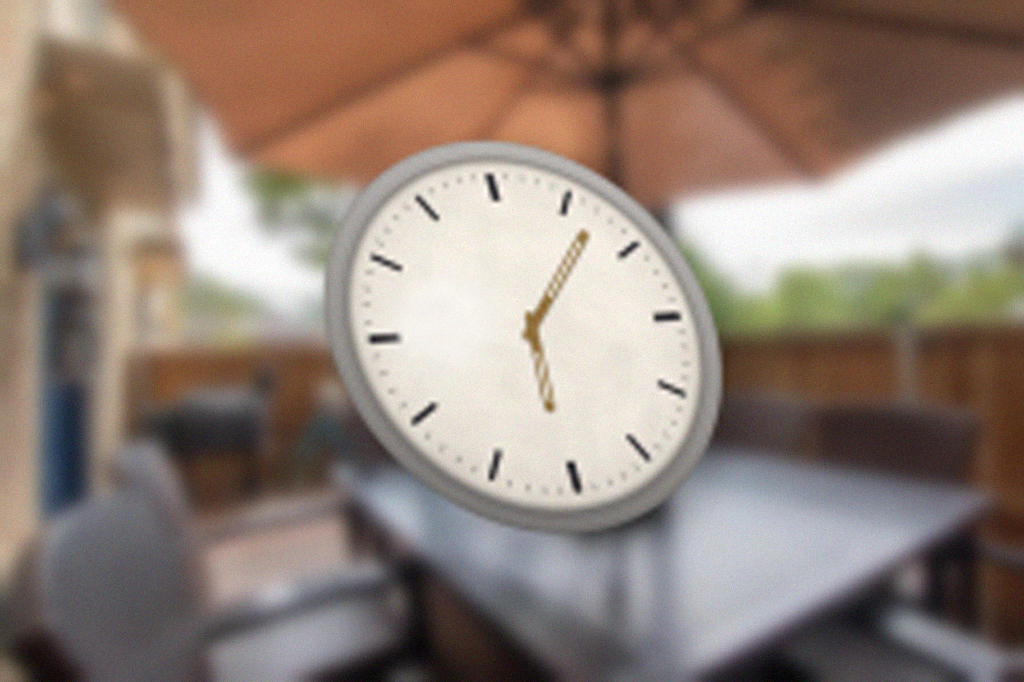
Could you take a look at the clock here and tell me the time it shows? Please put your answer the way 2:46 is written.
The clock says 6:07
